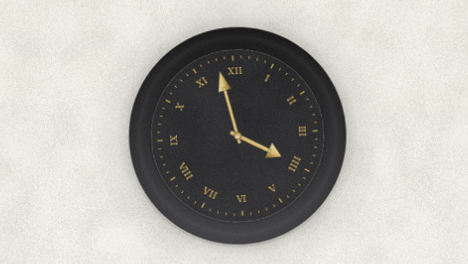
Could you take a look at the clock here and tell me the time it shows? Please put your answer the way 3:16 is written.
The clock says 3:58
